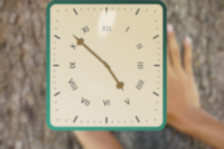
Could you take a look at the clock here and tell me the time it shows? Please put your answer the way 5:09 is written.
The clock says 4:52
